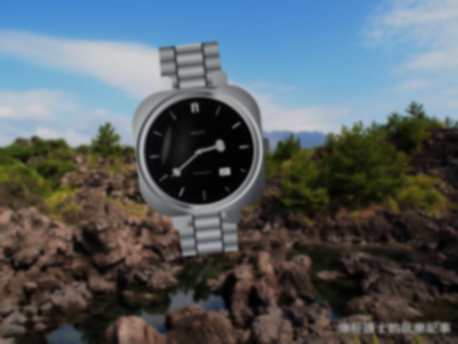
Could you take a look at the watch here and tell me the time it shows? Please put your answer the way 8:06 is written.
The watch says 2:39
